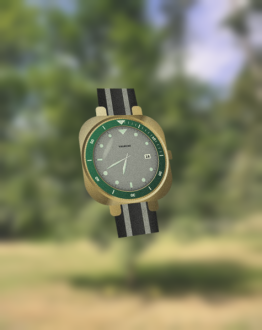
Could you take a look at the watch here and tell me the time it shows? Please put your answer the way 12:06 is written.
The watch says 6:41
